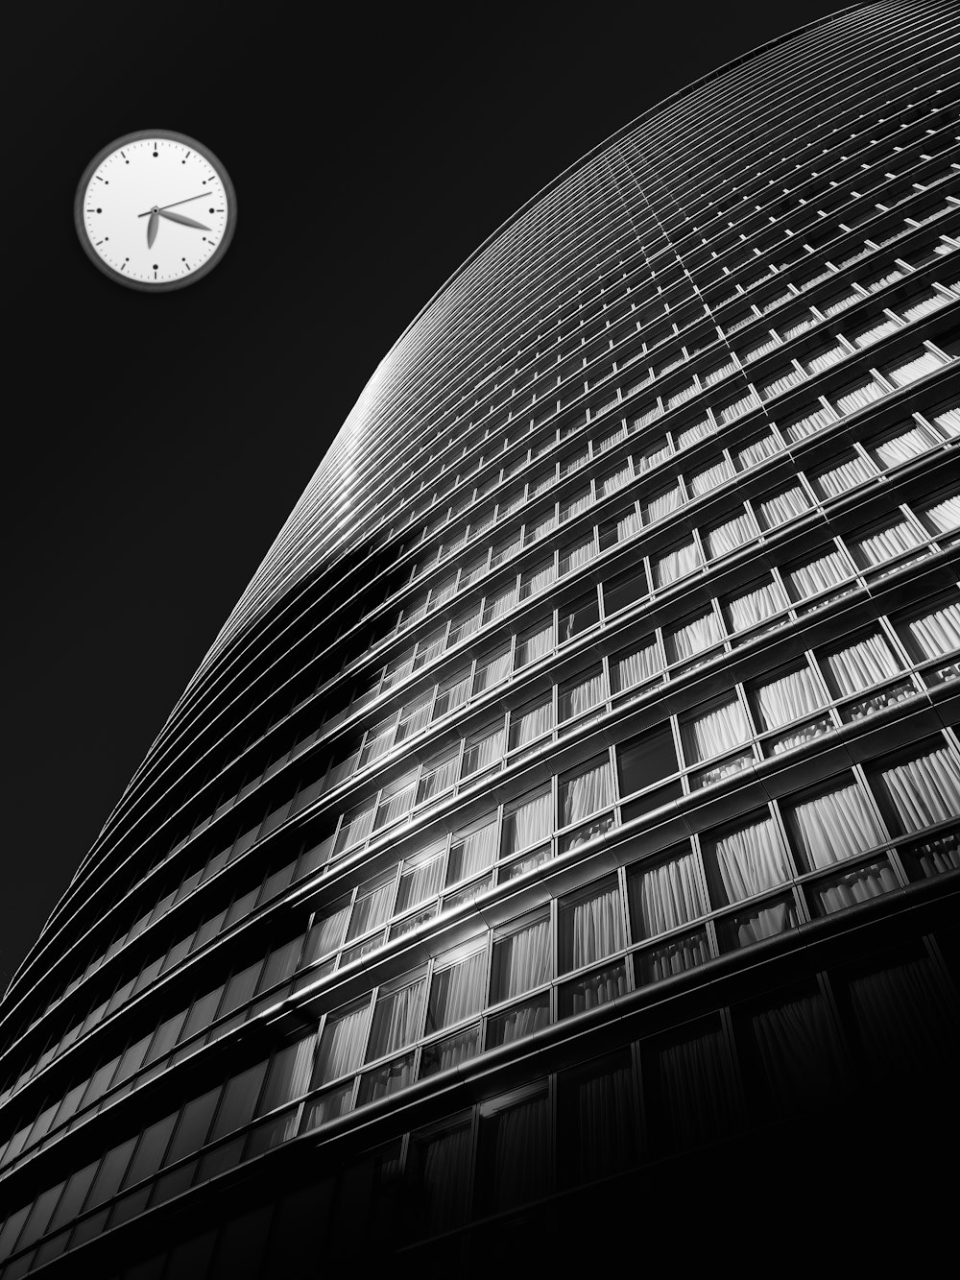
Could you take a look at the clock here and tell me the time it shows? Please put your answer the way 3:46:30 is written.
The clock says 6:18:12
